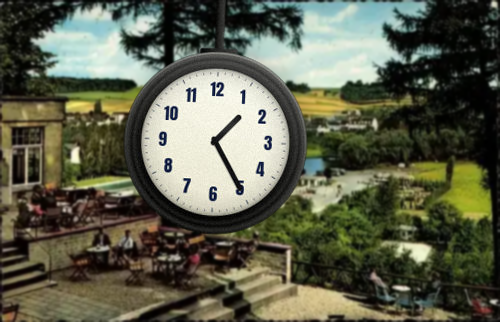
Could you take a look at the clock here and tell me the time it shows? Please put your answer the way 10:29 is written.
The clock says 1:25
